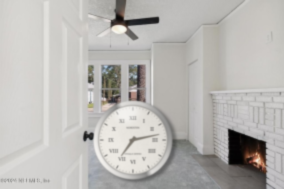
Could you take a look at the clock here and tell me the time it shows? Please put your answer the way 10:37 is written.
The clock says 7:13
